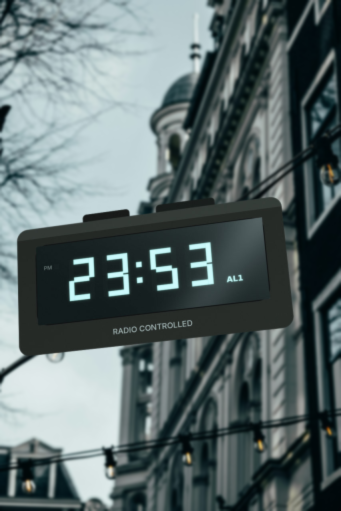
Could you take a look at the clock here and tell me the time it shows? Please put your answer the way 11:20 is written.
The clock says 23:53
